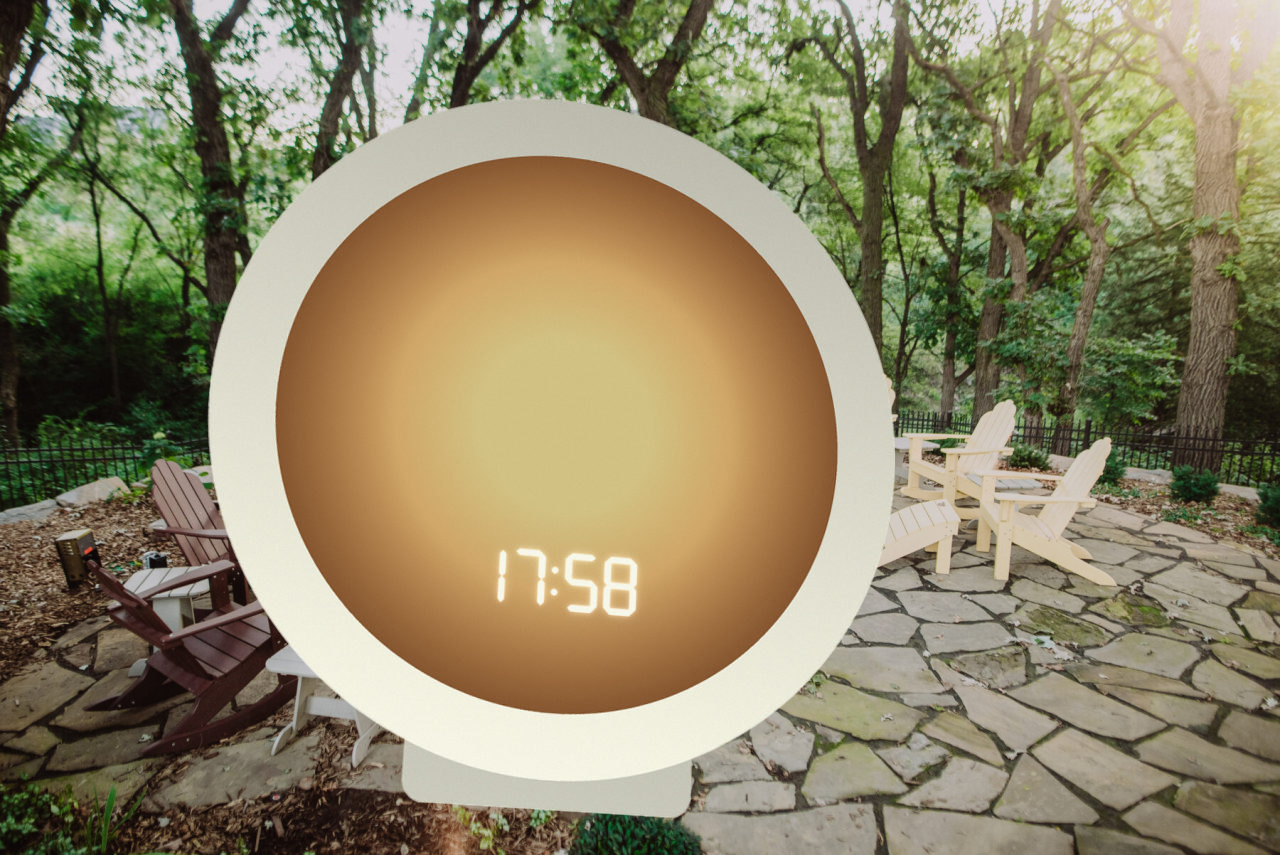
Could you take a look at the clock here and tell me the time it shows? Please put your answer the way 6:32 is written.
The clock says 17:58
